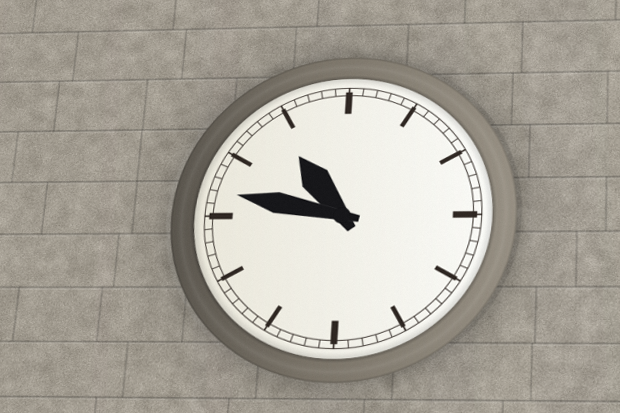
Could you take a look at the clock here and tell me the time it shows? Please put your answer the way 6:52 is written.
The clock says 10:47
